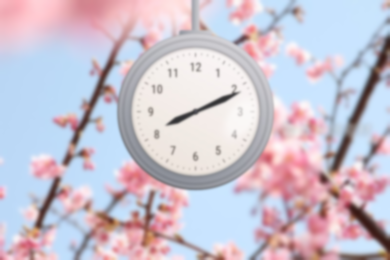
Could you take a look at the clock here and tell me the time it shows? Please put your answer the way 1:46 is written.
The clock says 8:11
